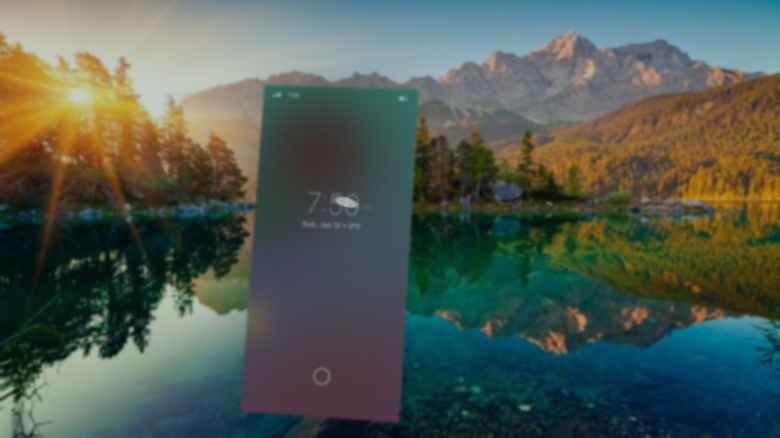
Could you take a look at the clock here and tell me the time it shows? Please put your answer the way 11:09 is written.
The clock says 7:50
